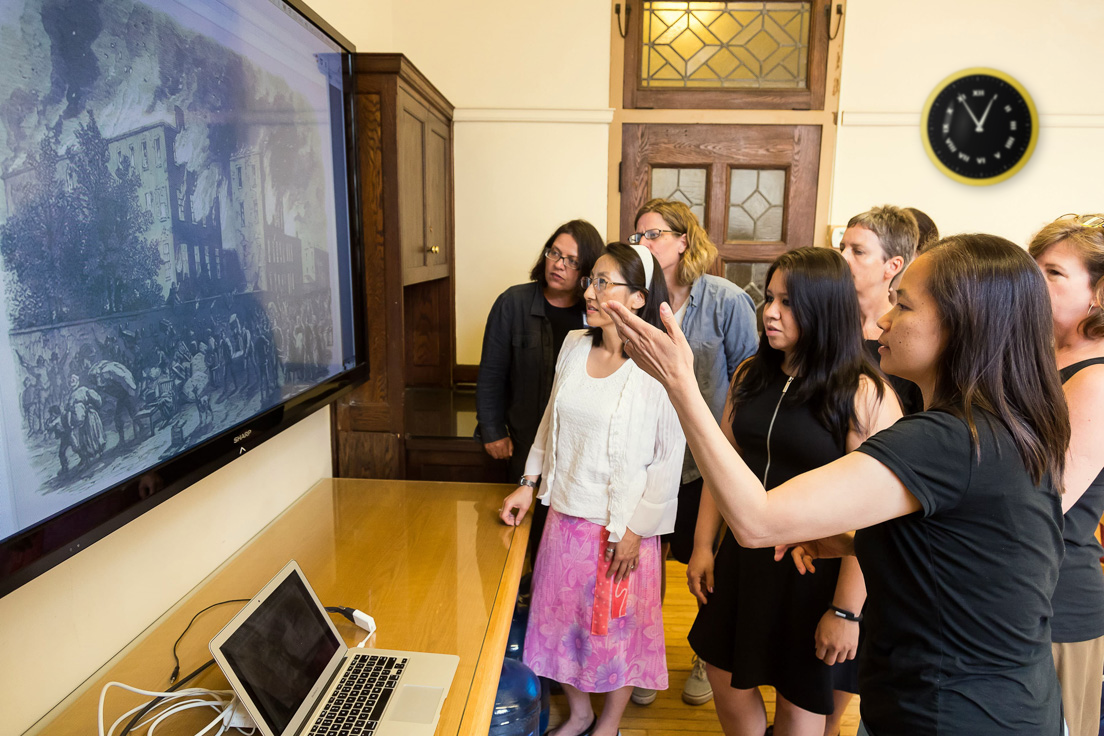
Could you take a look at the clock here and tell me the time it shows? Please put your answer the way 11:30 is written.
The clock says 12:55
